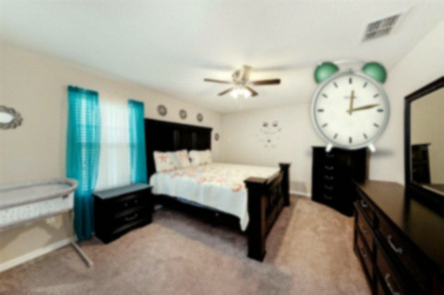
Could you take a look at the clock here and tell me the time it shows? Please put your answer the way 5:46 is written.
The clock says 12:13
